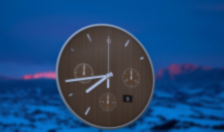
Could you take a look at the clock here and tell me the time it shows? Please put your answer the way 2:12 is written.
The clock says 7:43
